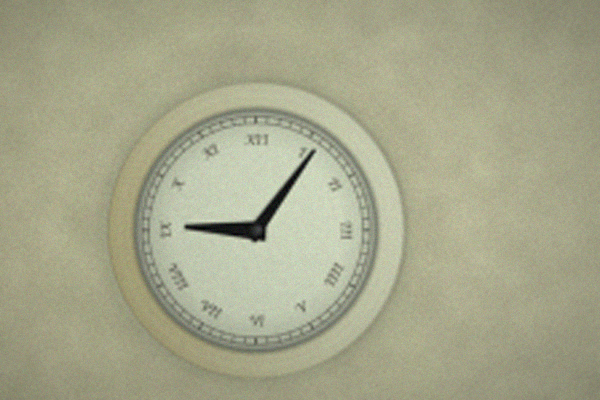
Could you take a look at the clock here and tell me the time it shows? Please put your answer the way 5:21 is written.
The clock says 9:06
